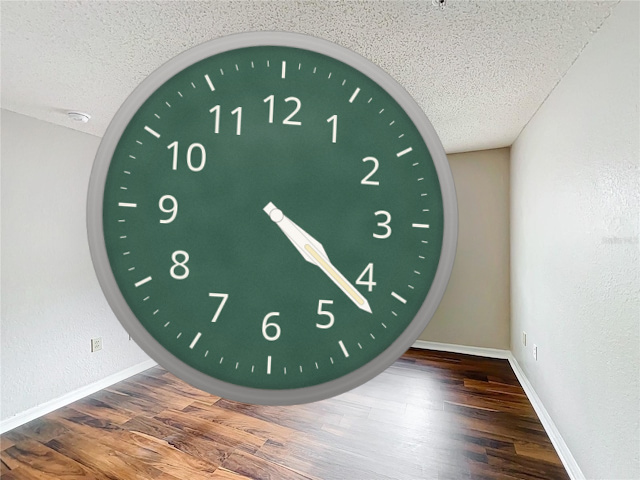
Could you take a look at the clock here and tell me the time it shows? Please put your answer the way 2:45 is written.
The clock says 4:22
